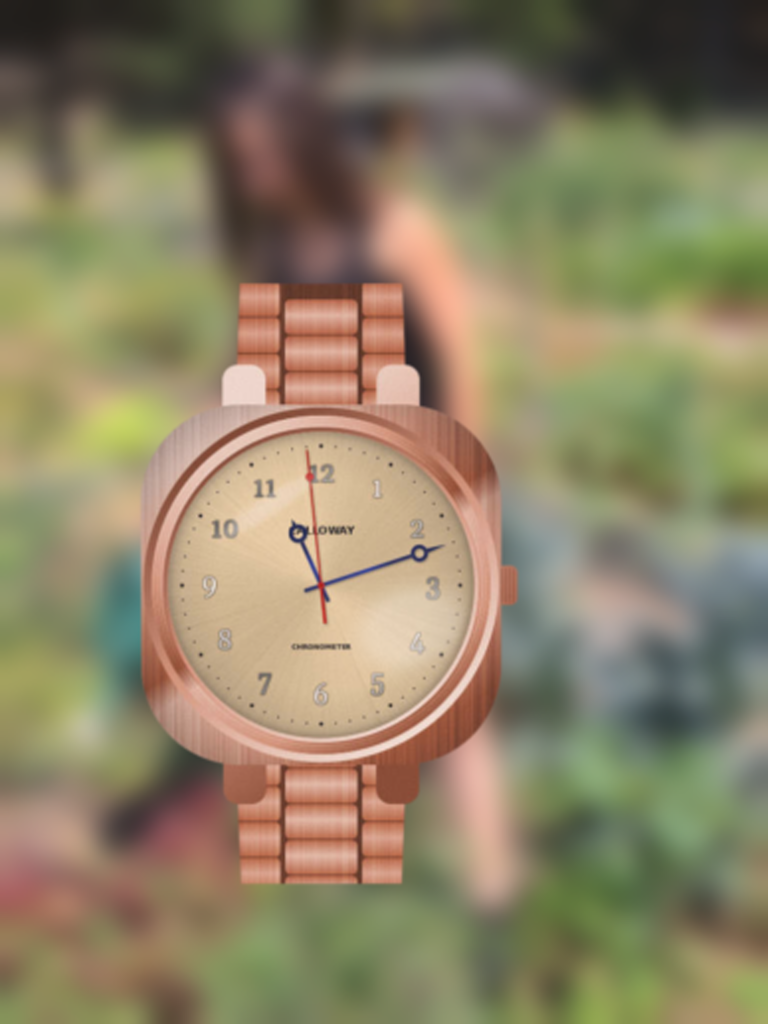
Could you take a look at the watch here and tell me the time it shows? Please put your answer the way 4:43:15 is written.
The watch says 11:11:59
